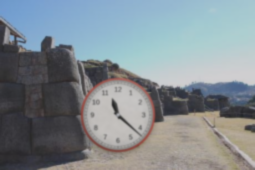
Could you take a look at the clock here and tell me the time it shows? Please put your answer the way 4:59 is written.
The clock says 11:22
